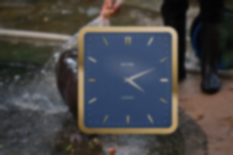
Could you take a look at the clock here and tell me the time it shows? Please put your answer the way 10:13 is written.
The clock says 4:11
